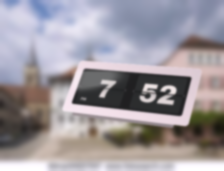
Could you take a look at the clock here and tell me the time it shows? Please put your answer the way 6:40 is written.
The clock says 7:52
